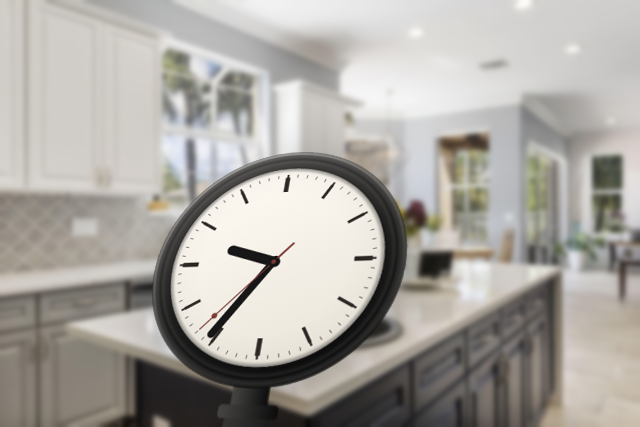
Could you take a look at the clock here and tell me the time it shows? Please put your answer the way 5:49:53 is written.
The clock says 9:35:37
